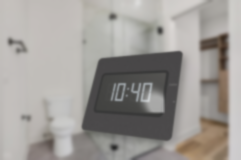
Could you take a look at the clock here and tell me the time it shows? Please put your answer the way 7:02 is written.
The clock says 10:40
